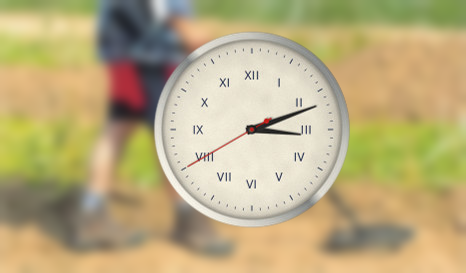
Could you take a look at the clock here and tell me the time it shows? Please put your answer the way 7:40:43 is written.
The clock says 3:11:40
